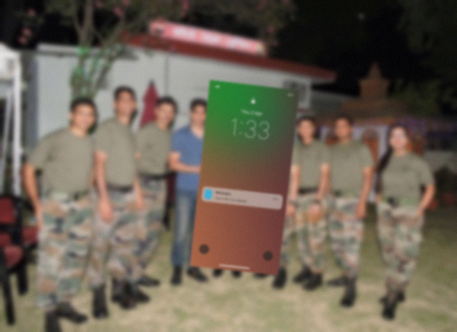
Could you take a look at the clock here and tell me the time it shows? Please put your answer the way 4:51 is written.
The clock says 1:33
